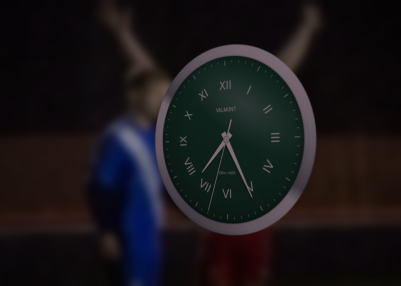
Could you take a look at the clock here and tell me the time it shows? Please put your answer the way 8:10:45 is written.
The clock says 7:25:33
